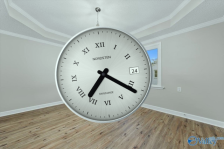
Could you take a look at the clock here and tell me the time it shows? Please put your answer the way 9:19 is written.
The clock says 7:21
